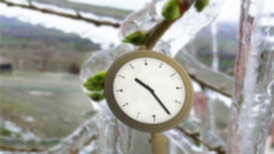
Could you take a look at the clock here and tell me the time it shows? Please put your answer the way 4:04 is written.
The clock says 10:25
